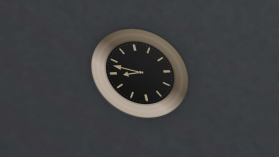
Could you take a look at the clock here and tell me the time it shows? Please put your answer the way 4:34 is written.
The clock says 8:48
